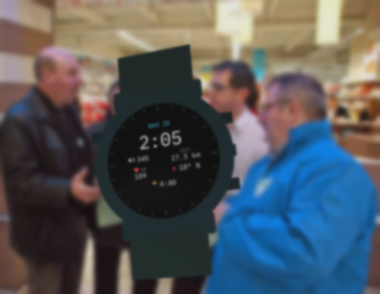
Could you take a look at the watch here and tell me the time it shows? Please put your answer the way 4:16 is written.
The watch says 2:05
